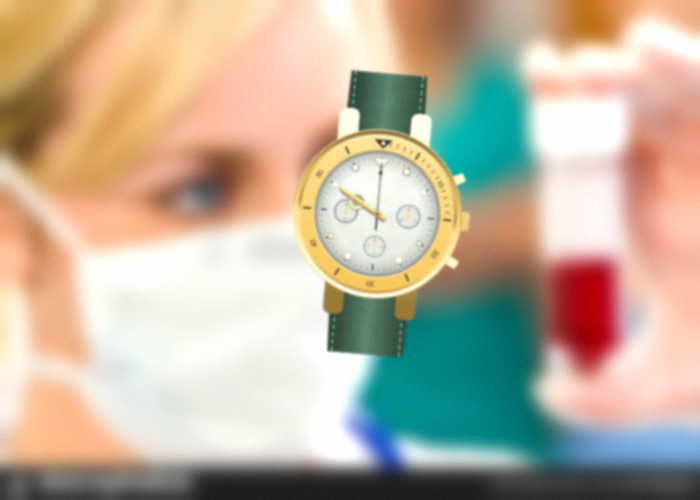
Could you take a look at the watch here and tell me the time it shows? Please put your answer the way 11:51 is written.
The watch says 9:50
